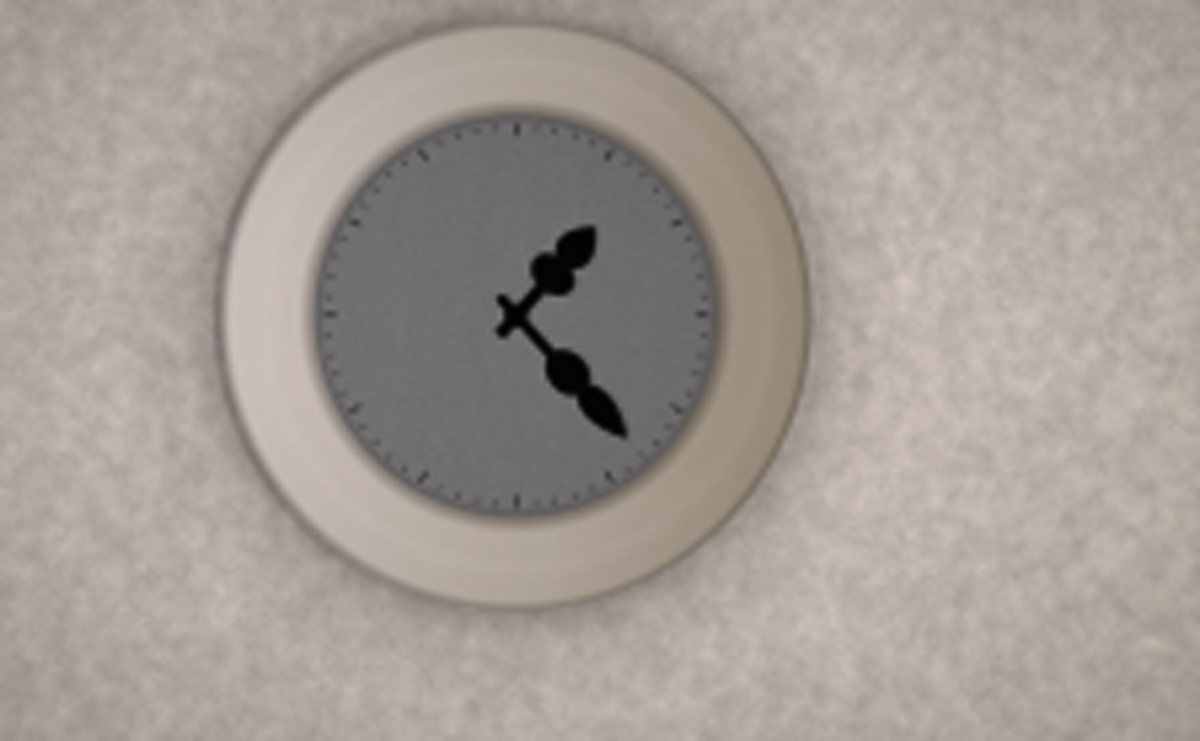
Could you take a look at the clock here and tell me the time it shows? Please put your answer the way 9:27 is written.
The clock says 1:23
